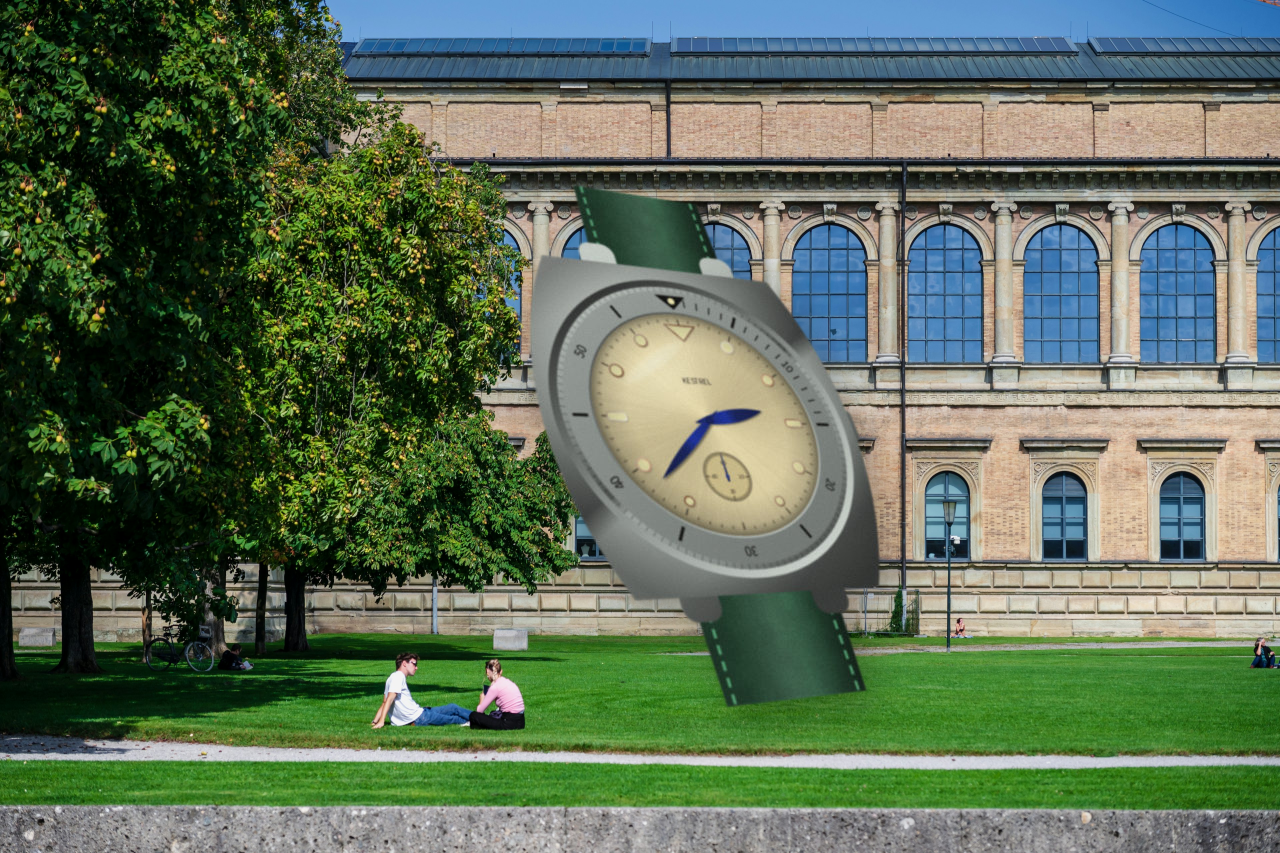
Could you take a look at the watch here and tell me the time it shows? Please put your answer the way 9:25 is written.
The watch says 2:38
